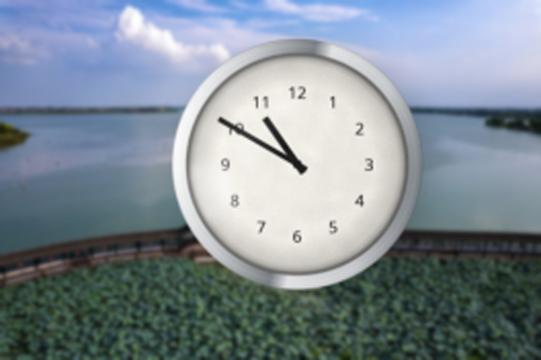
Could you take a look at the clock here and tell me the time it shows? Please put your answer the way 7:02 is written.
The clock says 10:50
